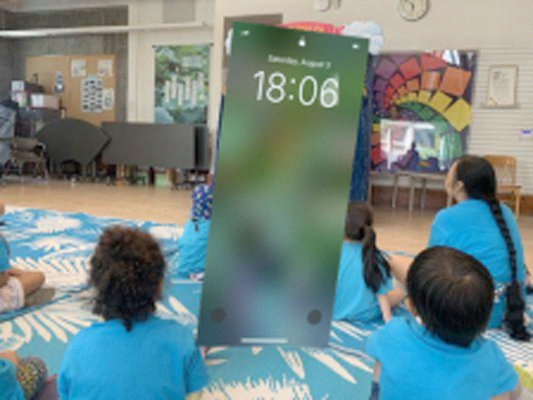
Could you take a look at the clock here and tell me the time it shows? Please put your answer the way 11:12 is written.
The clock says 18:06
